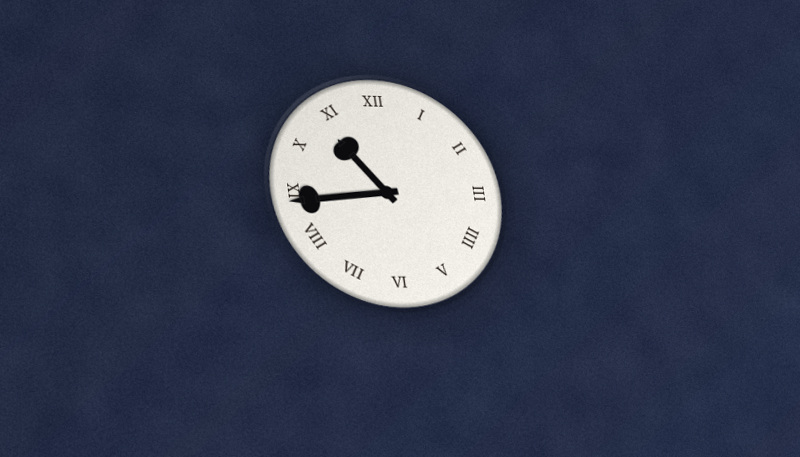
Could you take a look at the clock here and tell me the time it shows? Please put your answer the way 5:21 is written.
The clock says 10:44
